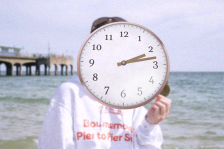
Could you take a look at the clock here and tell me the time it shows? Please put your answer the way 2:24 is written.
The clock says 2:13
